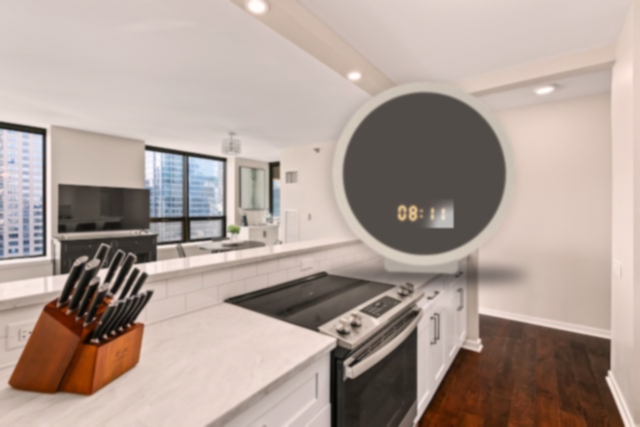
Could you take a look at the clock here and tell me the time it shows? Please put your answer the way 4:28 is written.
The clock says 8:11
